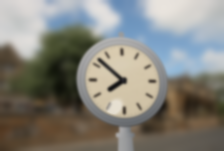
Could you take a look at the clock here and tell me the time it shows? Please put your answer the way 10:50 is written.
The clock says 7:52
